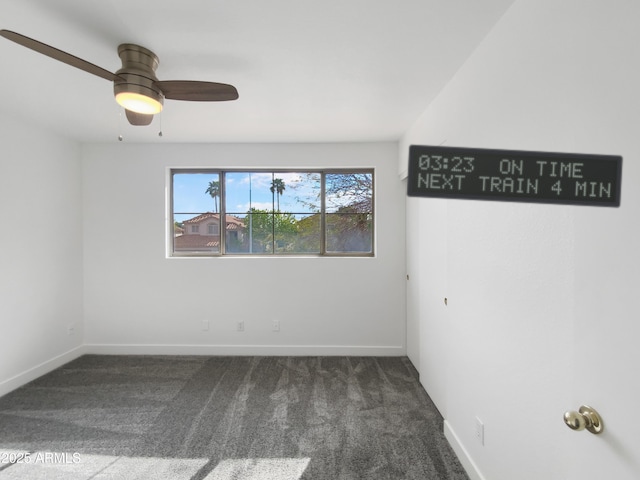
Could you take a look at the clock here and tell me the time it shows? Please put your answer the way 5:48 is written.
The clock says 3:23
